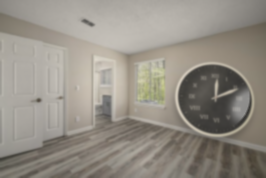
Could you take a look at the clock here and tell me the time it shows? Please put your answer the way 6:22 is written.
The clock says 12:11
